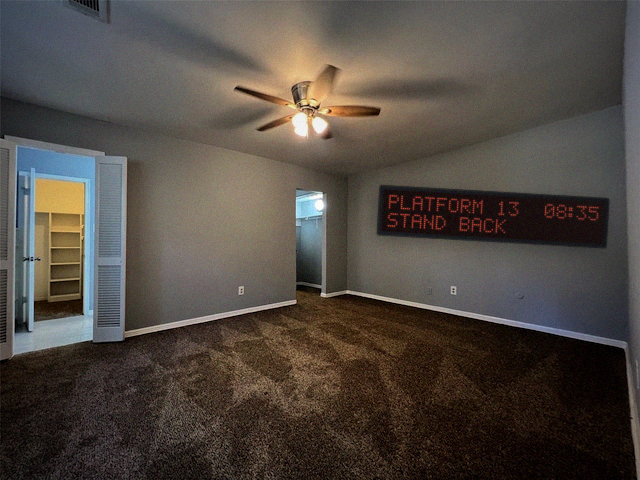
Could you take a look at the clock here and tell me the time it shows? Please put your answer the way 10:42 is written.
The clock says 8:35
